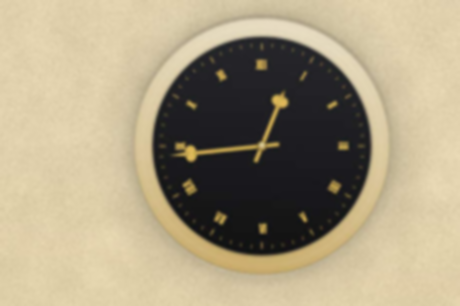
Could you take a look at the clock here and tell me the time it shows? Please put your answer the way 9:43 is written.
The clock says 12:44
